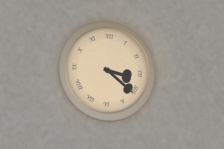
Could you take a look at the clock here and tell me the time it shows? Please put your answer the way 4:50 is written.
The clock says 3:21
